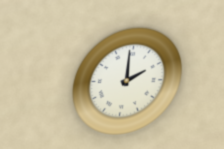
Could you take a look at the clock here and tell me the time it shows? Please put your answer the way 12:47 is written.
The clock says 1:59
